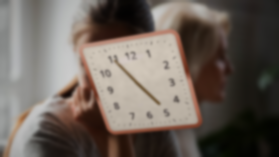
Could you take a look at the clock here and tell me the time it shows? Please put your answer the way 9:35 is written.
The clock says 4:55
